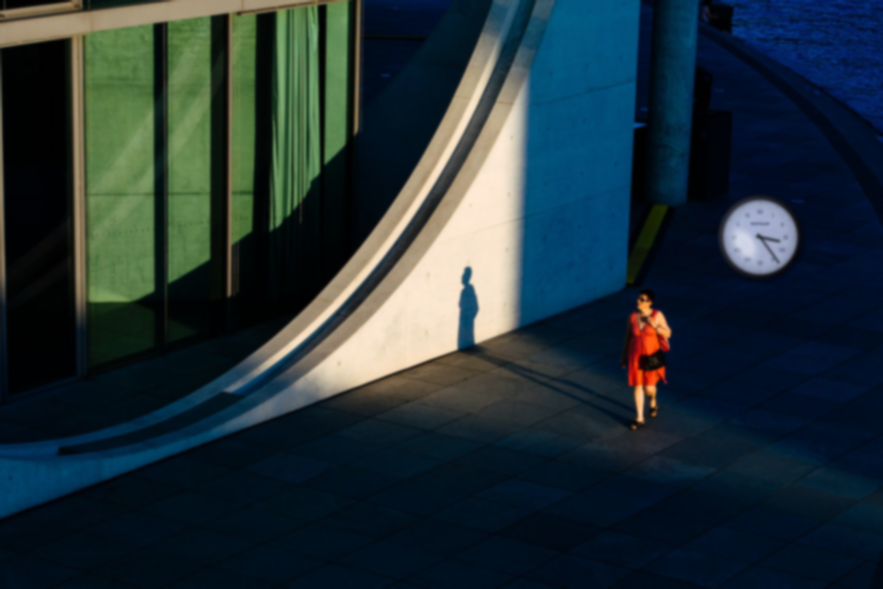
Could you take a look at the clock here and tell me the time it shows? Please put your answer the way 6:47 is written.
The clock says 3:24
